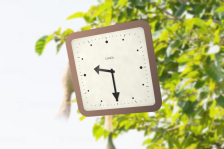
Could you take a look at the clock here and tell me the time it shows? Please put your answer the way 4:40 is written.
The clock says 9:30
